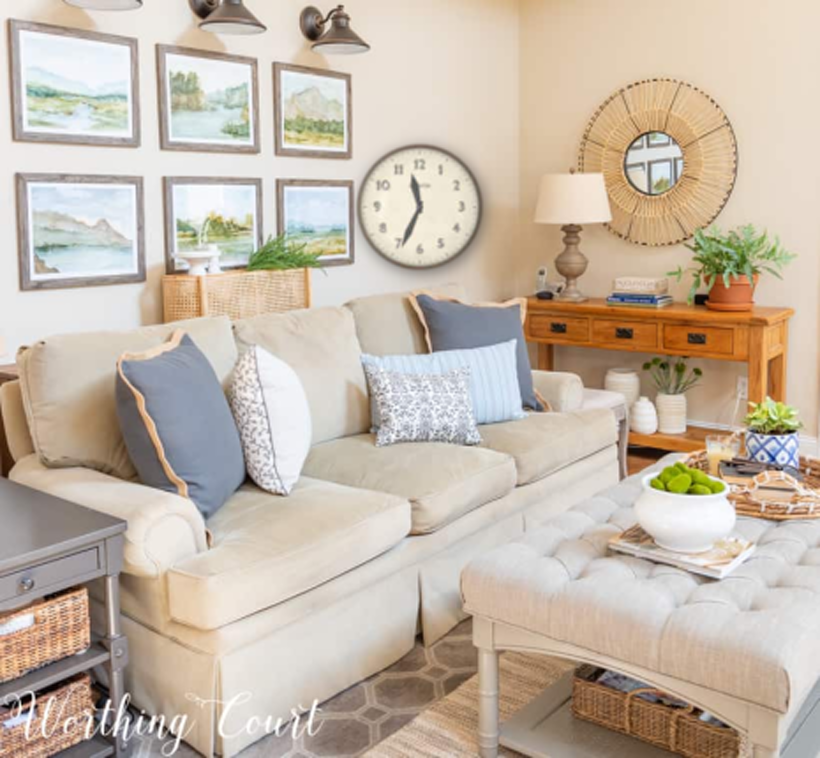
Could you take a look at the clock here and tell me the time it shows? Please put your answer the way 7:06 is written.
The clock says 11:34
